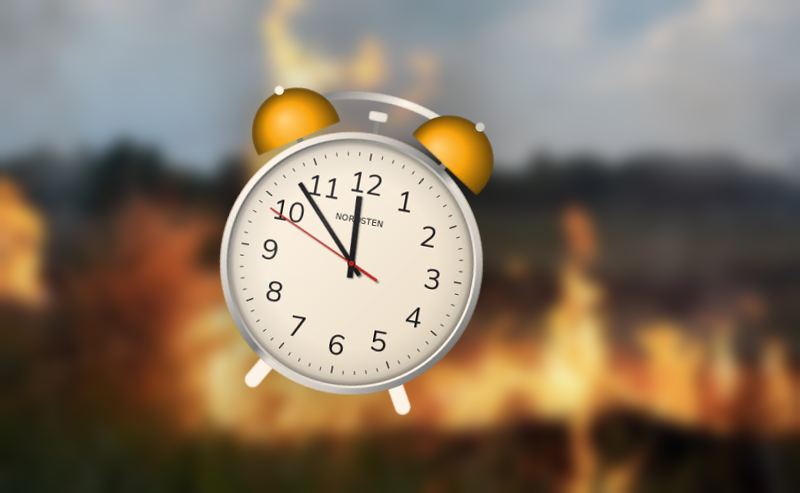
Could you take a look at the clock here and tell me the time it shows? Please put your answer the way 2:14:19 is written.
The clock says 11:52:49
